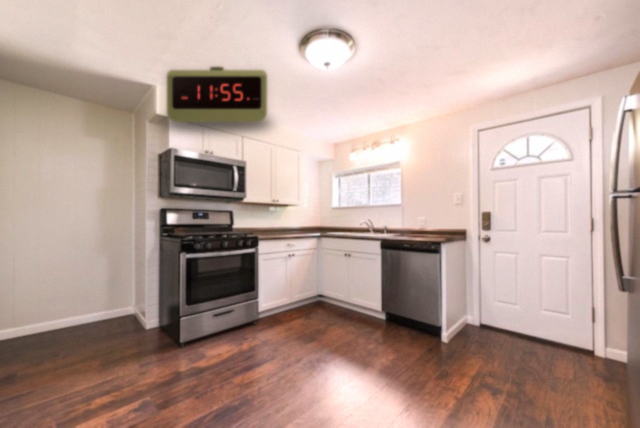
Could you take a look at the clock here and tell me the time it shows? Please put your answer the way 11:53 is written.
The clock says 11:55
